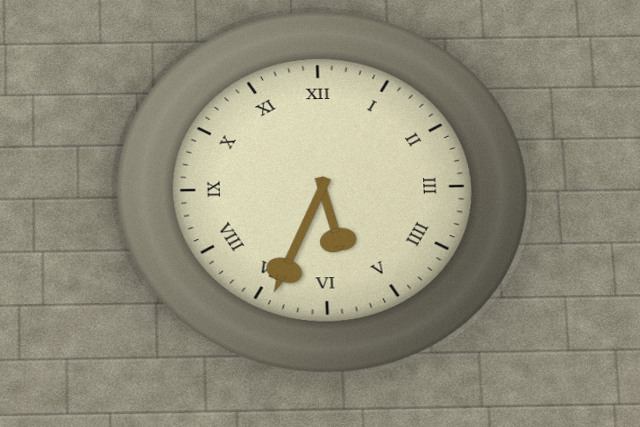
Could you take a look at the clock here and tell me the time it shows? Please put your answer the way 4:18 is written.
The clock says 5:34
